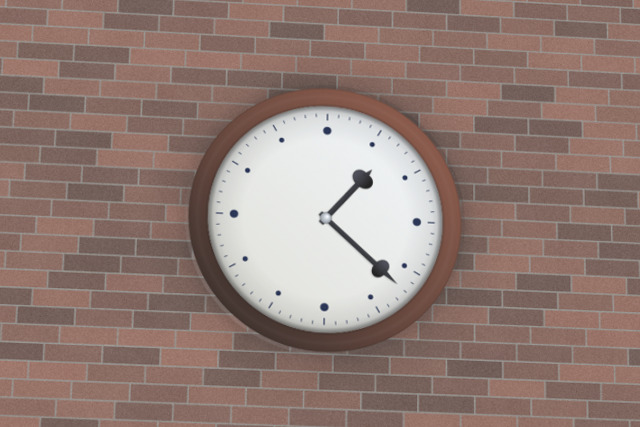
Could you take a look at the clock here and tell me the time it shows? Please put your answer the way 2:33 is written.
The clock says 1:22
